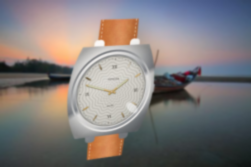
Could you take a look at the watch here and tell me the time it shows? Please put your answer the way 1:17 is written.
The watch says 1:48
